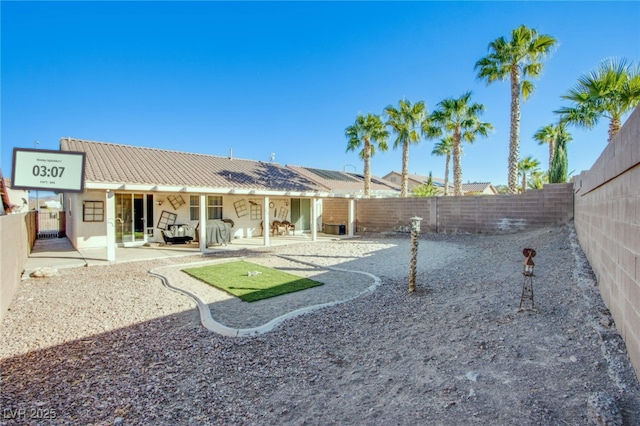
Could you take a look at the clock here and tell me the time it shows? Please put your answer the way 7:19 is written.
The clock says 3:07
